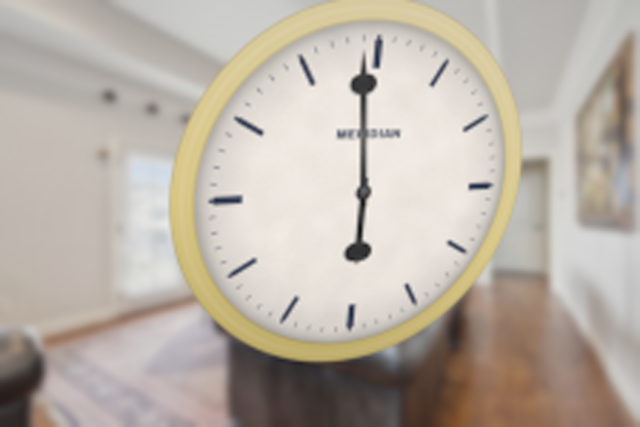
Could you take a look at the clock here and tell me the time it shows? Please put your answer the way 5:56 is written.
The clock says 5:59
